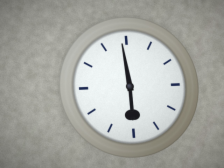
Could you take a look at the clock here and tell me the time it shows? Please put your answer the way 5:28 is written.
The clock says 5:59
